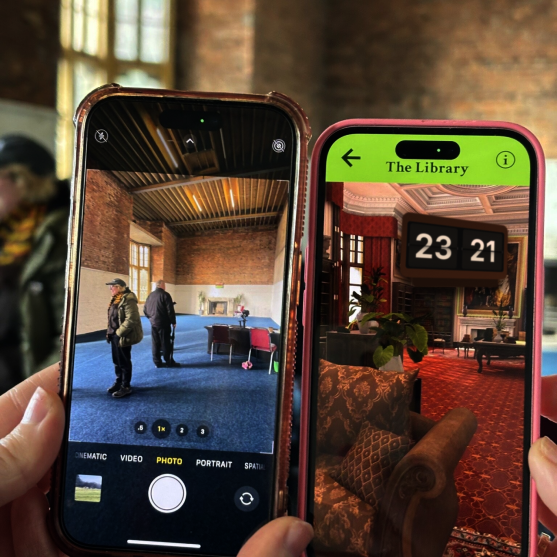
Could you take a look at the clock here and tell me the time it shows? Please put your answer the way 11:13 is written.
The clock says 23:21
